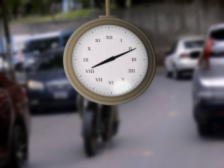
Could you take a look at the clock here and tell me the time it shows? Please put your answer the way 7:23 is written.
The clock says 8:11
